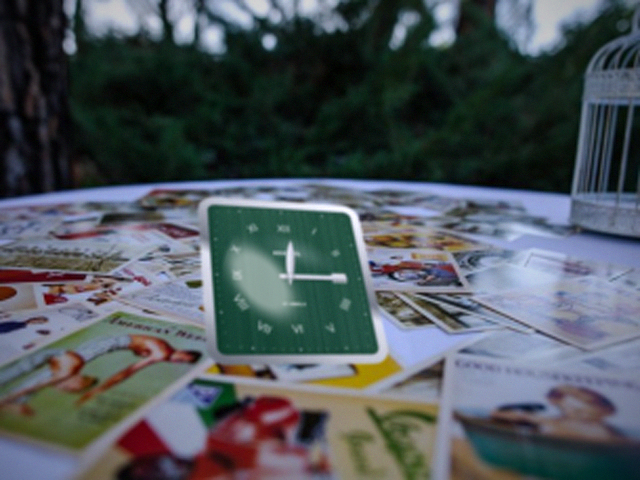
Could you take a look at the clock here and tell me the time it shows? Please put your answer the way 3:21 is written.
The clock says 12:15
